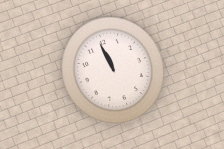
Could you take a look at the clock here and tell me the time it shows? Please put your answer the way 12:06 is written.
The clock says 11:59
